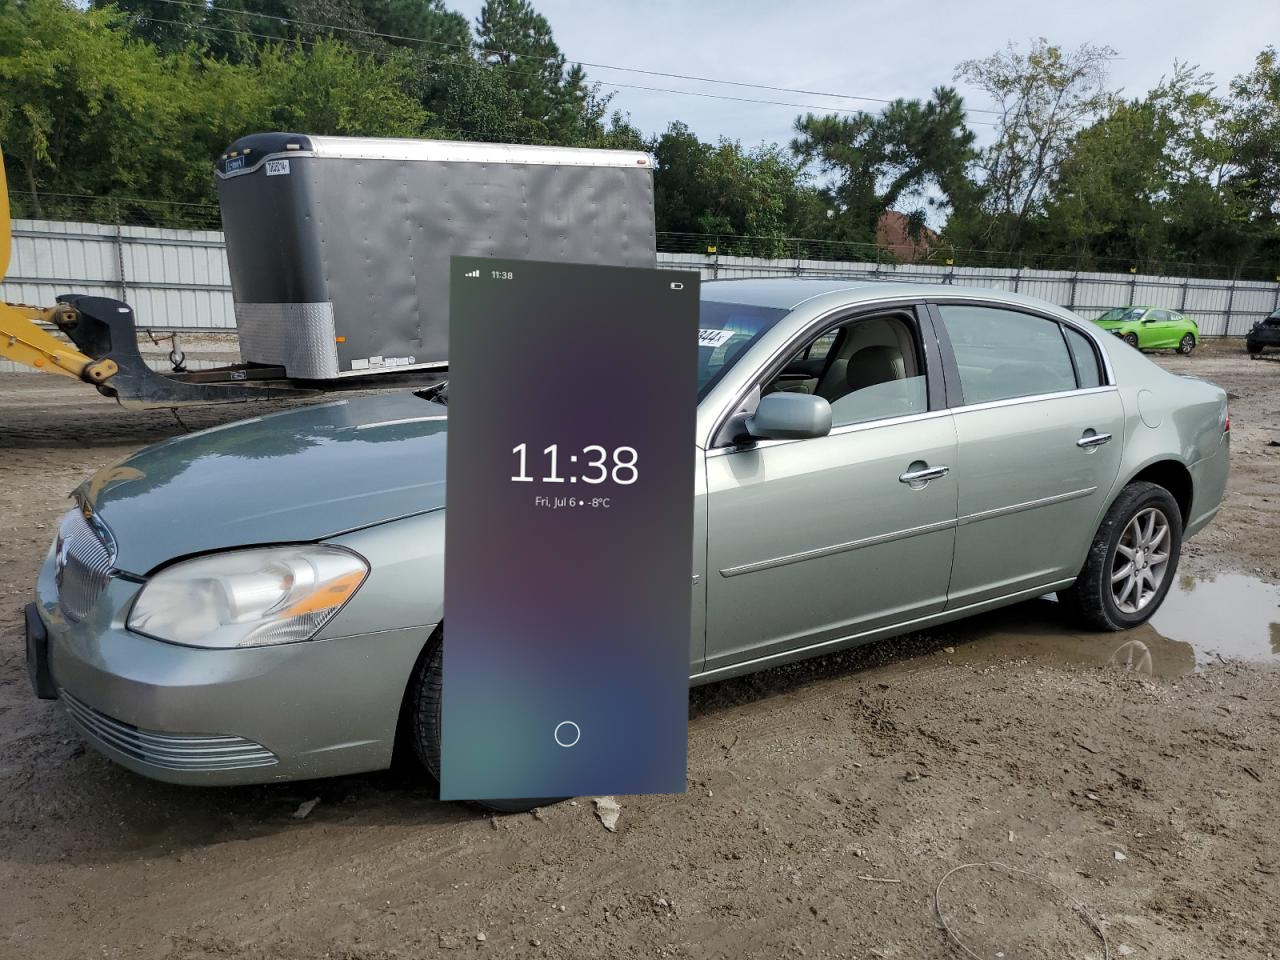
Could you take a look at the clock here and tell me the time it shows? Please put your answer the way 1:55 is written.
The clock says 11:38
